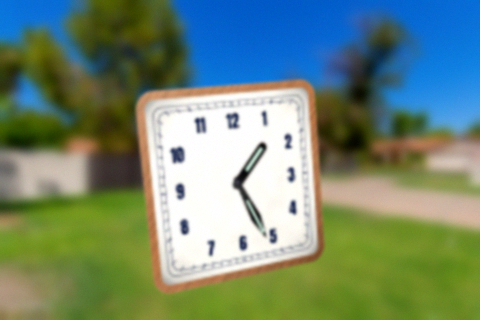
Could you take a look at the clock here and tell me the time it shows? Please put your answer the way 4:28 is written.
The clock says 1:26
